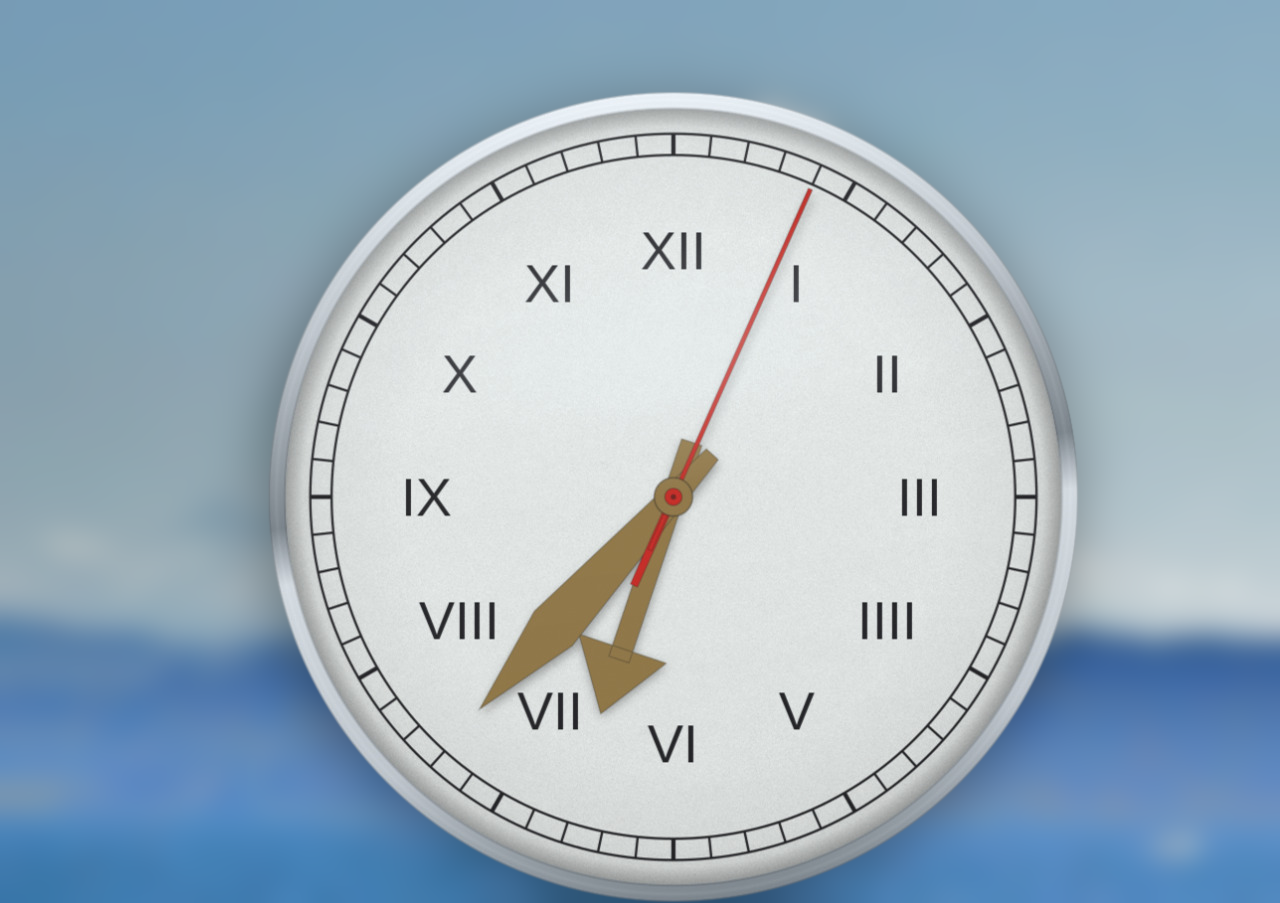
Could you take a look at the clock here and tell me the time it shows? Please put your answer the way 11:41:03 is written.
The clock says 6:37:04
